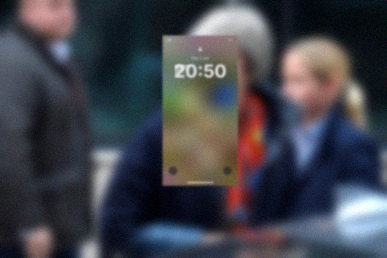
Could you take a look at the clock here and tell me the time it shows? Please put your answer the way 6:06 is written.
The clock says 20:50
